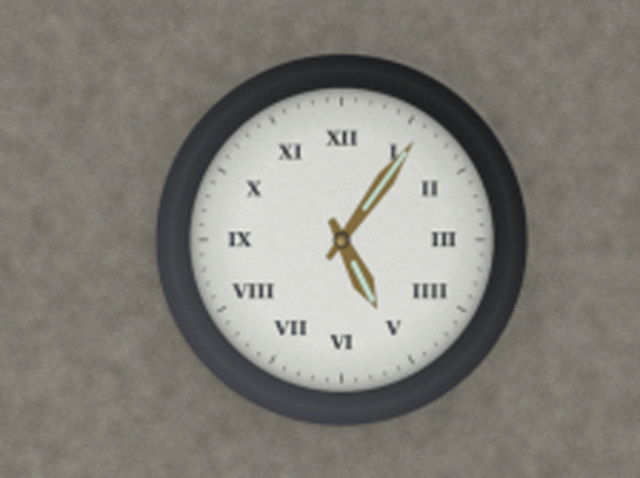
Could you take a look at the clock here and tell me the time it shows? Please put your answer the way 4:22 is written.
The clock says 5:06
